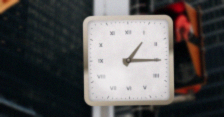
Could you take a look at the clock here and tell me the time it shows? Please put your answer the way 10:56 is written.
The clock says 1:15
